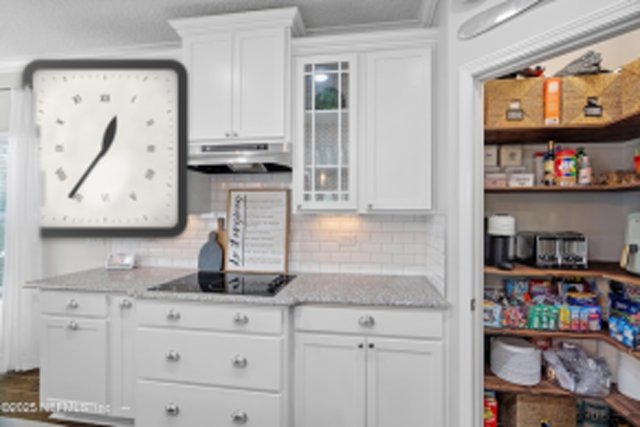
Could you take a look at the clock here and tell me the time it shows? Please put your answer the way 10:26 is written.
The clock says 12:36
